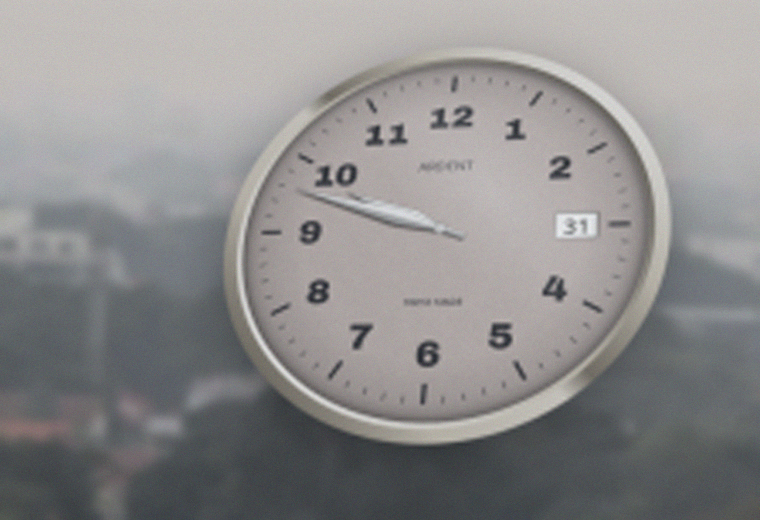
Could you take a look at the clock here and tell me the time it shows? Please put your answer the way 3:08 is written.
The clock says 9:48
